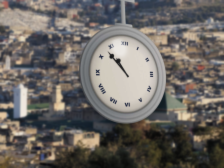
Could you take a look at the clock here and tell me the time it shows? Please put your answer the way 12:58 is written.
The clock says 10:53
